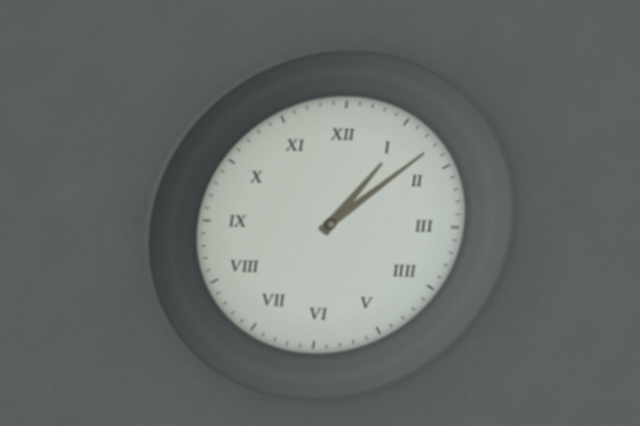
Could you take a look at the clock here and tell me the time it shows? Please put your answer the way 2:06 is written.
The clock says 1:08
